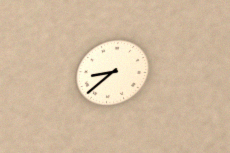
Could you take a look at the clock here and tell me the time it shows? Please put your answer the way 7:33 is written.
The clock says 8:37
